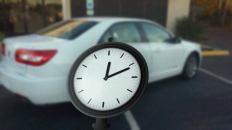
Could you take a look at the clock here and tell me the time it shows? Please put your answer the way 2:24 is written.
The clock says 12:11
